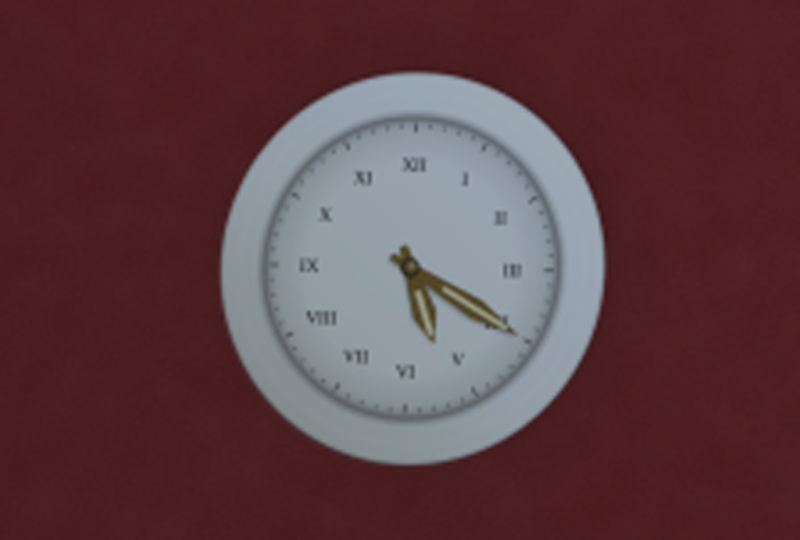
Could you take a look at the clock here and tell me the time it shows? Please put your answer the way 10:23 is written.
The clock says 5:20
